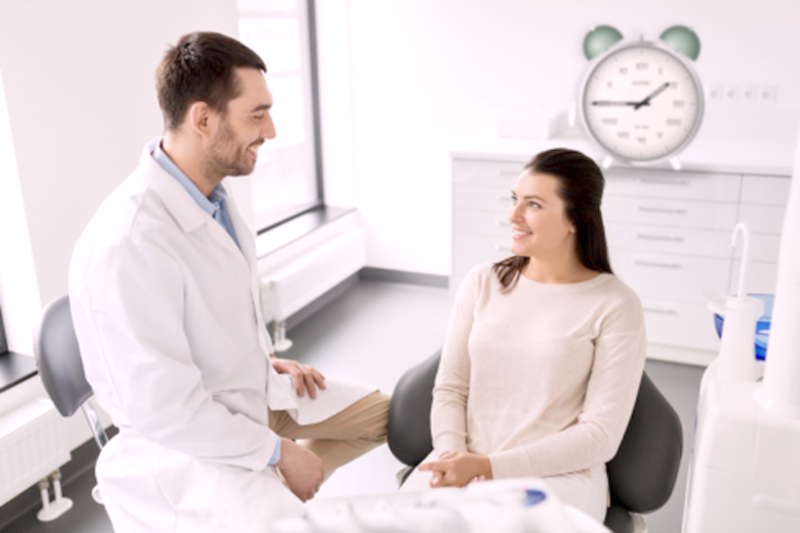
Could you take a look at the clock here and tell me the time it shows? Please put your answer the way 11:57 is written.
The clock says 1:45
